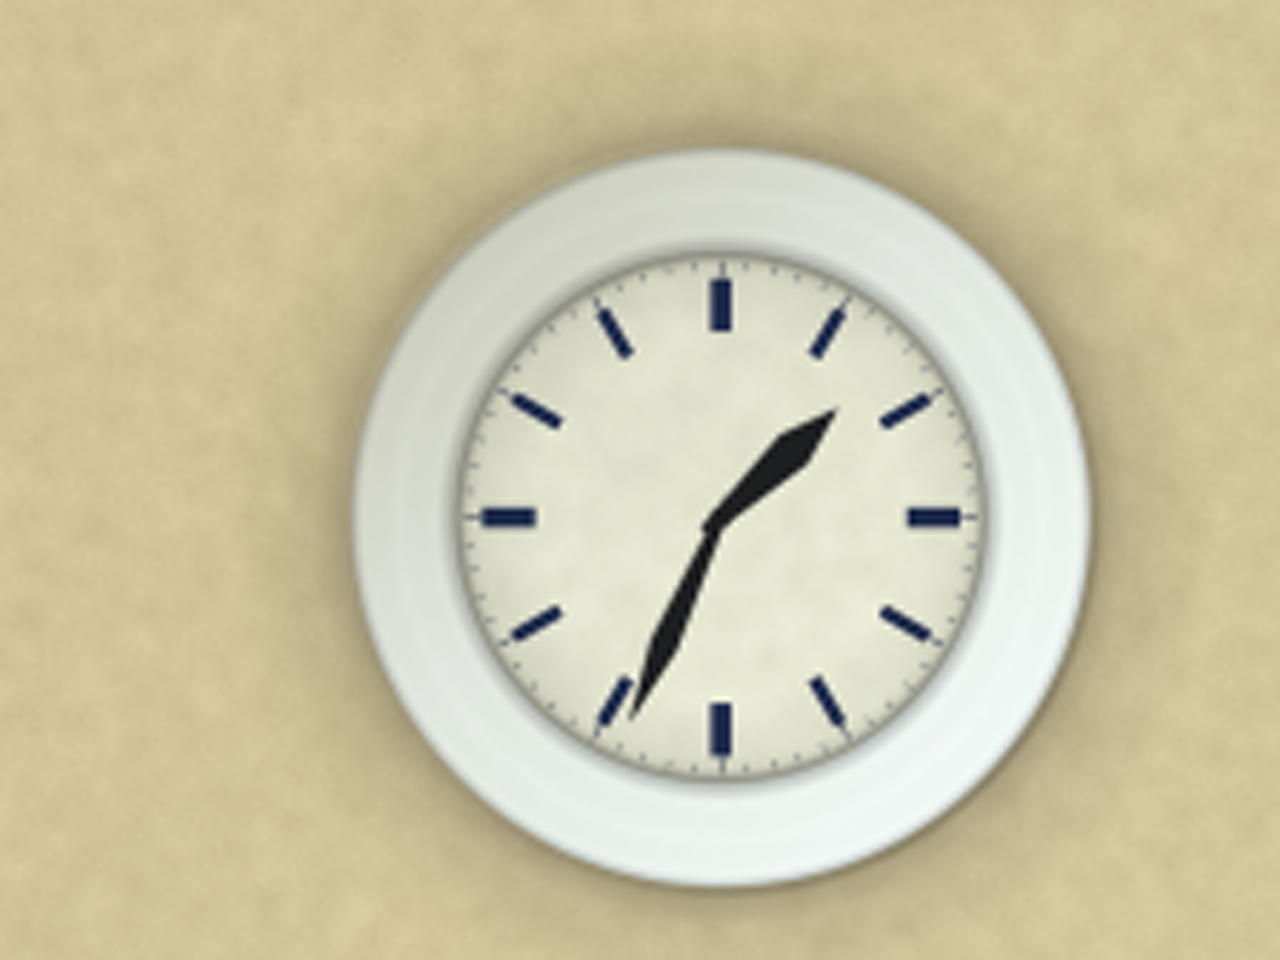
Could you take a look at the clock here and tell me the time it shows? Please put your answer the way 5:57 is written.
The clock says 1:34
